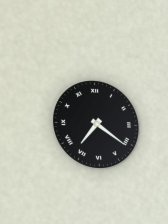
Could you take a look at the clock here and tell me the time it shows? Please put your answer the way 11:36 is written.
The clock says 7:21
